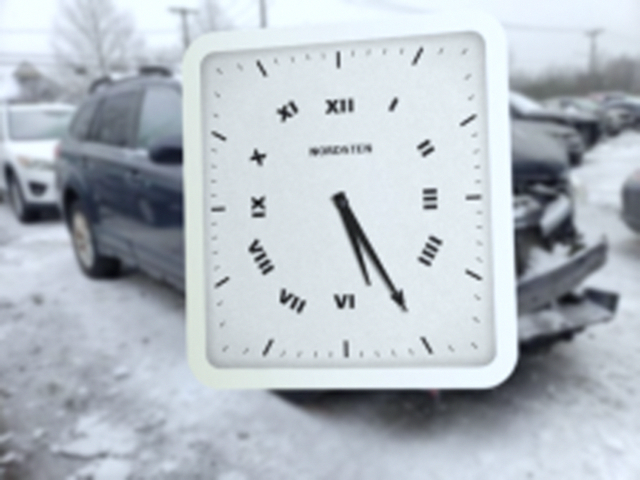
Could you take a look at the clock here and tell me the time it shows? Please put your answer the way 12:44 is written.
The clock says 5:25
